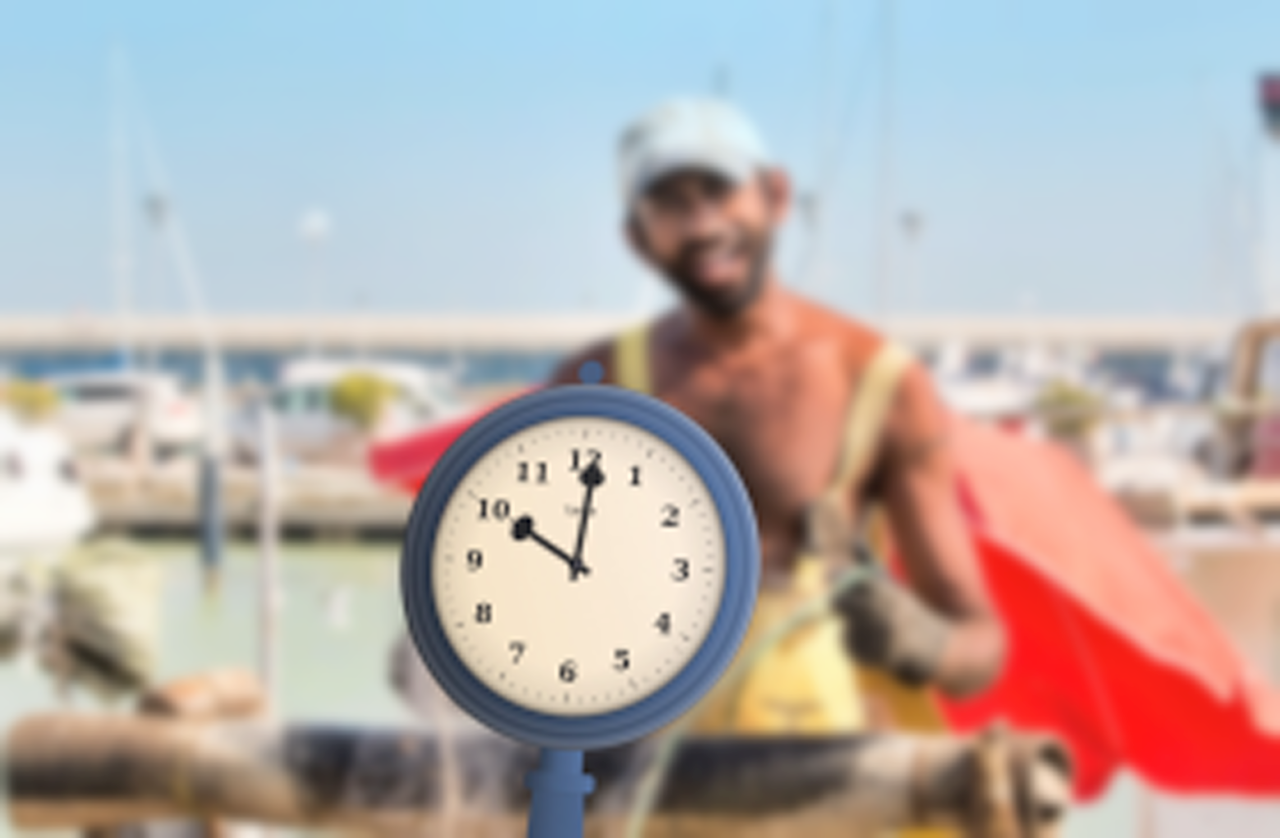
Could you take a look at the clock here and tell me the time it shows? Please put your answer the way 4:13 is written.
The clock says 10:01
